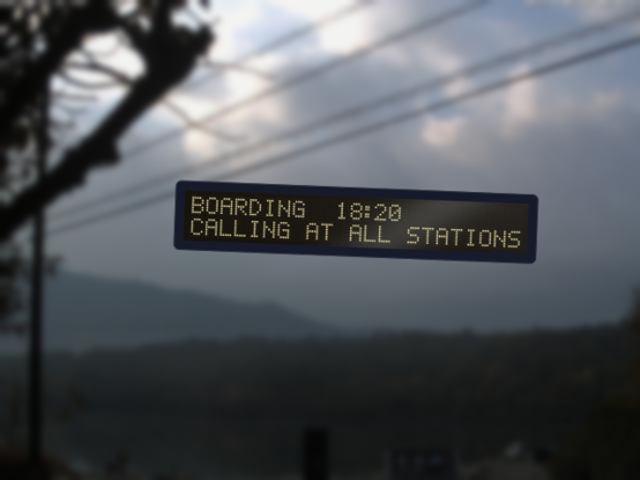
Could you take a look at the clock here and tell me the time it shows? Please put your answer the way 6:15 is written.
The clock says 18:20
